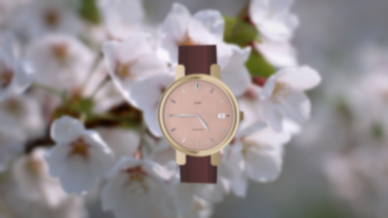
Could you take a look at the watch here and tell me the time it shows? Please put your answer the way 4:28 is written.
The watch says 4:45
